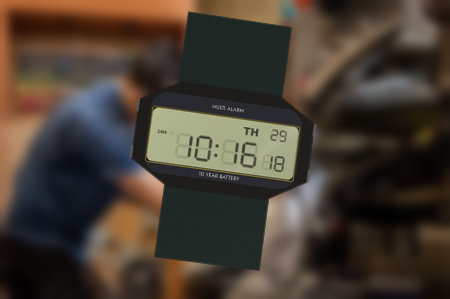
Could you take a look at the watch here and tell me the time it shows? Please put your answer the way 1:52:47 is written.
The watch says 10:16:18
